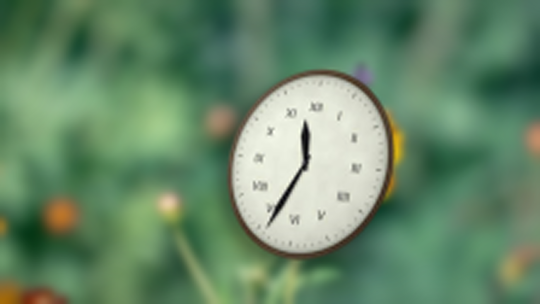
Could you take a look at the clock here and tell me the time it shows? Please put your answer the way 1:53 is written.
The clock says 11:34
